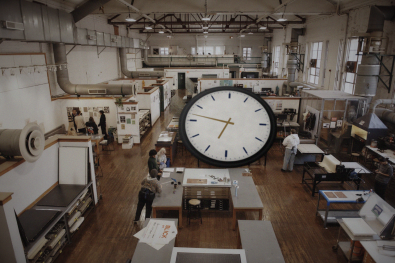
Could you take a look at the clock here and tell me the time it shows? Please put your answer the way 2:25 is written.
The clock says 6:47
